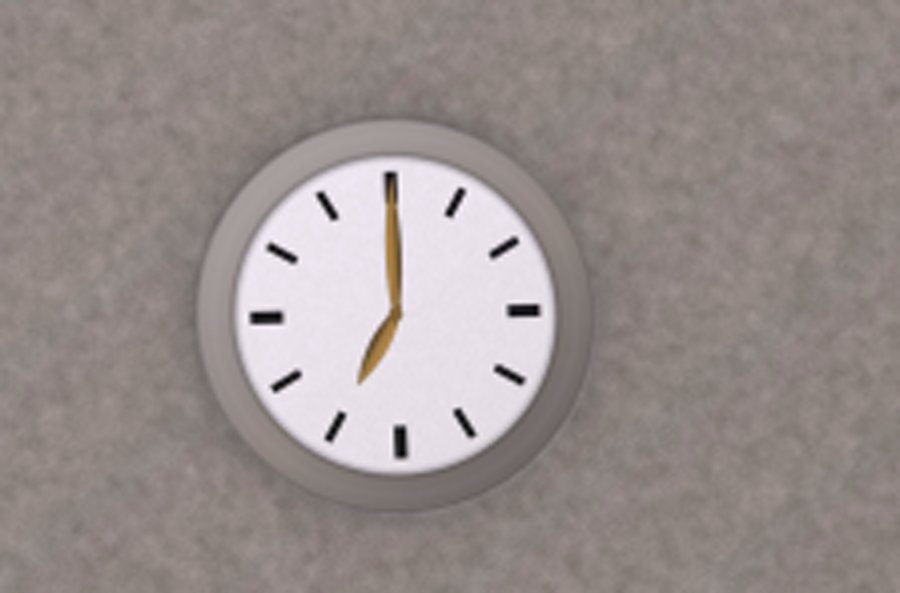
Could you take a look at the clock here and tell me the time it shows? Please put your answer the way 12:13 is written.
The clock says 7:00
